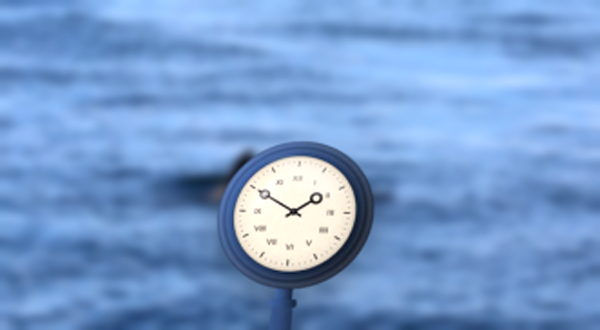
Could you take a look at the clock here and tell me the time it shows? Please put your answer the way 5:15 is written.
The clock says 1:50
